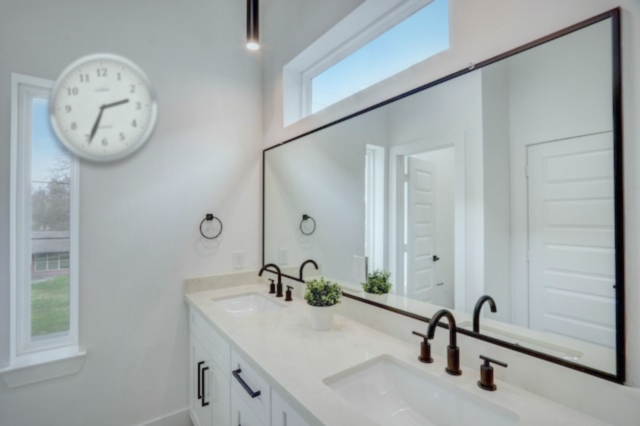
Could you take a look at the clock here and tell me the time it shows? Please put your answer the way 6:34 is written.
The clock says 2:34
